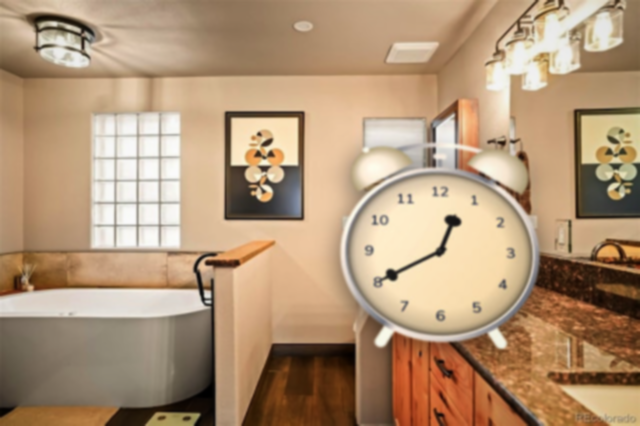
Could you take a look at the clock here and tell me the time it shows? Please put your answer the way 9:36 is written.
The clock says 12:40
